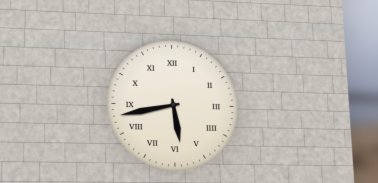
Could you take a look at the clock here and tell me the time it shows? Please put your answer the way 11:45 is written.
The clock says 5:43
